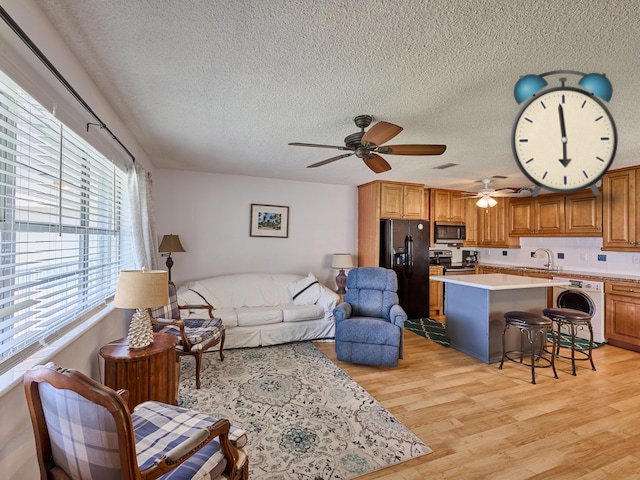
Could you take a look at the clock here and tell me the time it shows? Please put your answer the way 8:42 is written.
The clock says 5:59
